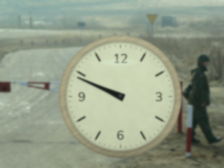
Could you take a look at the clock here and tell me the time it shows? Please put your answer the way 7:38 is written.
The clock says 9:49
